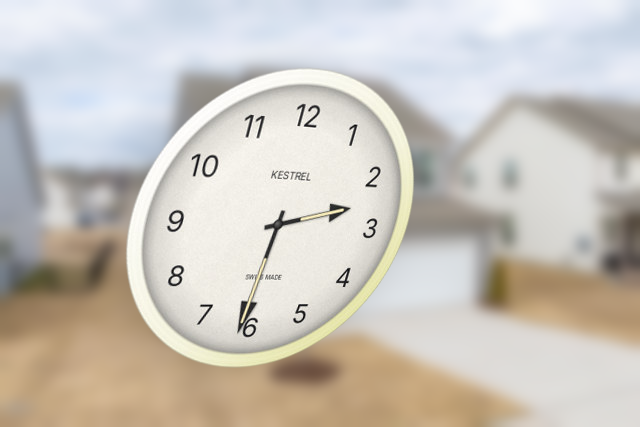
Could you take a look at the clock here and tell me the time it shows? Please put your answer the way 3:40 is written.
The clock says 2:31
